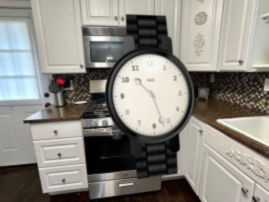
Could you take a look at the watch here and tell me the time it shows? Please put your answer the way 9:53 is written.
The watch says 10:27
